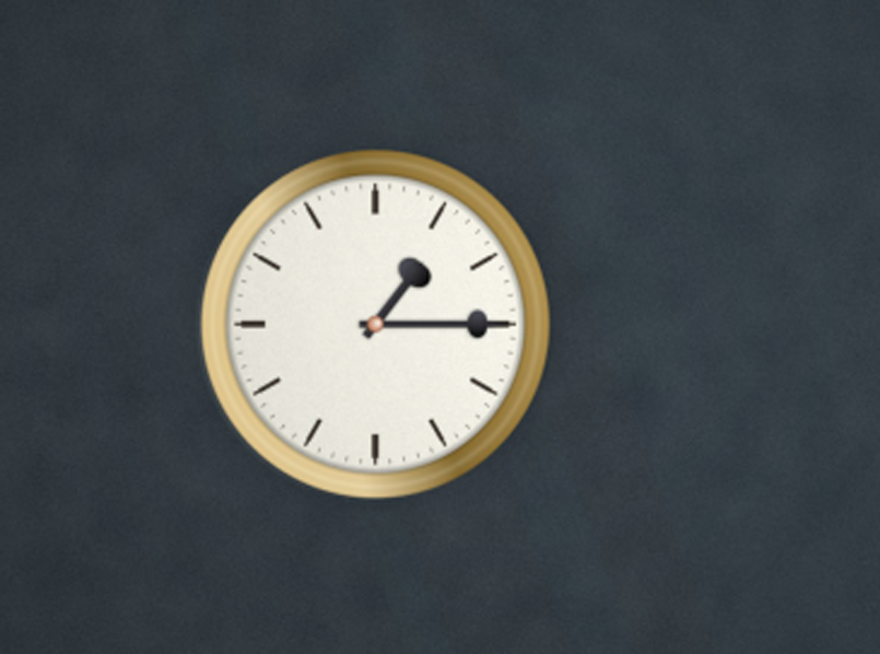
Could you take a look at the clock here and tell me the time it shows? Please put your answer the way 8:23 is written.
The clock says 1:15
